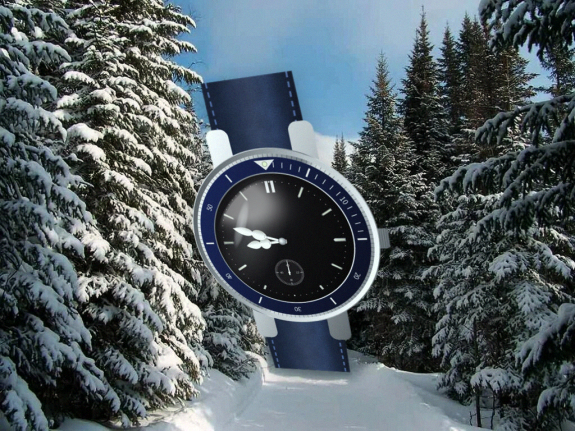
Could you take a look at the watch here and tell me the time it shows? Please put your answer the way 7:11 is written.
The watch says 8:48
